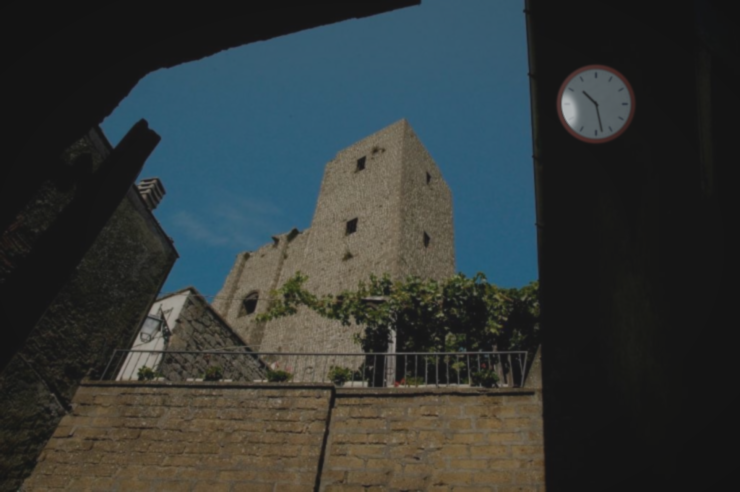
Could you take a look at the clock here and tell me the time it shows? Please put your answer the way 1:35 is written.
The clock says 10:28
